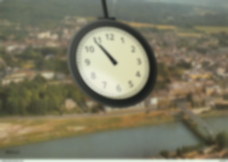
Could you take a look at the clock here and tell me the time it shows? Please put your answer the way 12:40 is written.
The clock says 10:54
